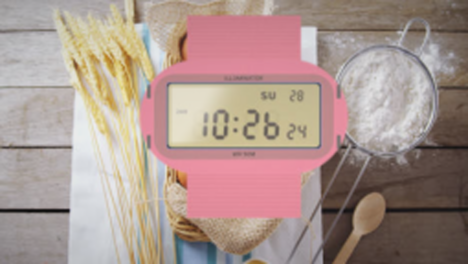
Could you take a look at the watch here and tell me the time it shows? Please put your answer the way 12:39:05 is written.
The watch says 10:26:24
